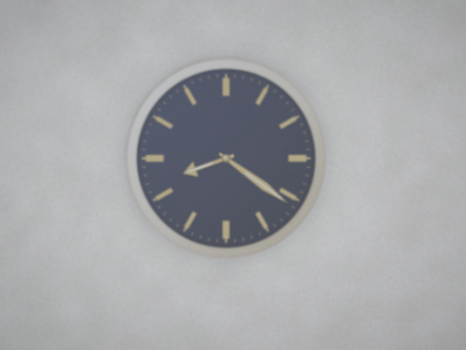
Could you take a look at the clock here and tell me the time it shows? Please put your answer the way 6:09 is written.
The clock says 8:21
